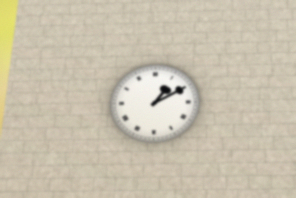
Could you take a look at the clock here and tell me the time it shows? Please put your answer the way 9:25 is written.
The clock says 1:10
